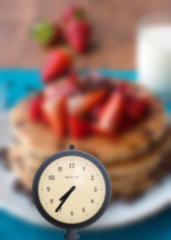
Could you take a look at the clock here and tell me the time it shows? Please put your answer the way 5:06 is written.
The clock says 7:36
